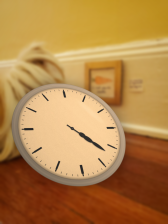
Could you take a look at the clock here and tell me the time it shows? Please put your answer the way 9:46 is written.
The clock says 4:22
